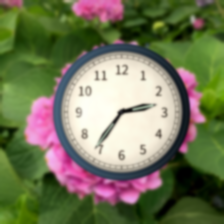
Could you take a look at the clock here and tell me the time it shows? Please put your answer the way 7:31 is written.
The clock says 2:36
